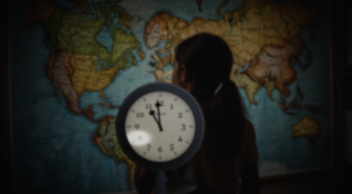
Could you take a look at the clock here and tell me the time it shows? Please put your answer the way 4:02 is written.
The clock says 10:59
